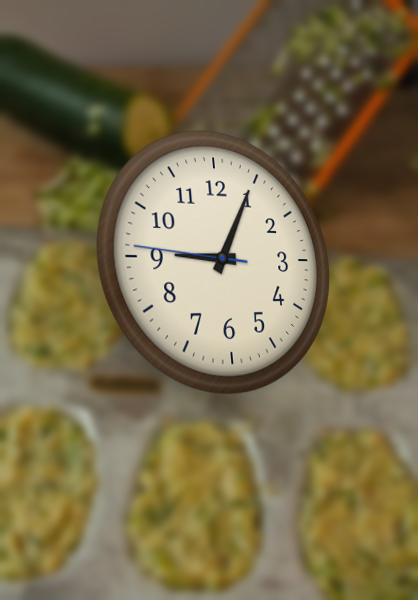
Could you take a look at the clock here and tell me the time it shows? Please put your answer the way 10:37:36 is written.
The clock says 9:04:46
